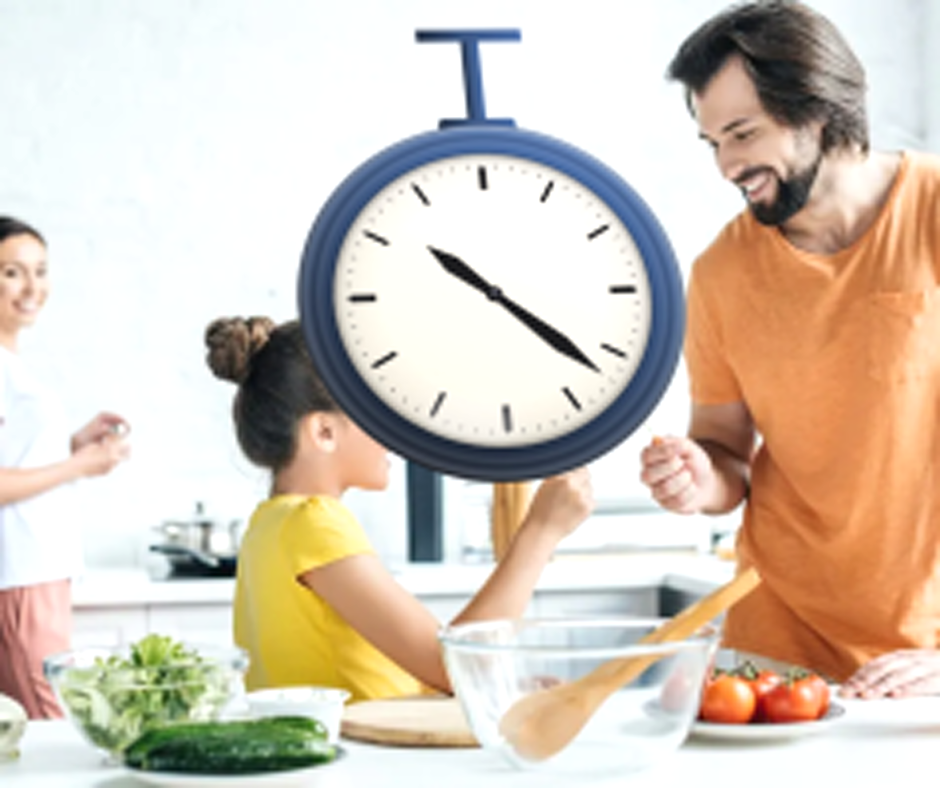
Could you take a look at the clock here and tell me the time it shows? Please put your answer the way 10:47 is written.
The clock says 10:22
